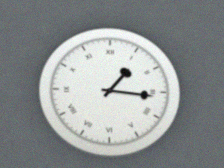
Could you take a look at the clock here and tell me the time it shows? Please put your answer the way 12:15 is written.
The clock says 1:16
